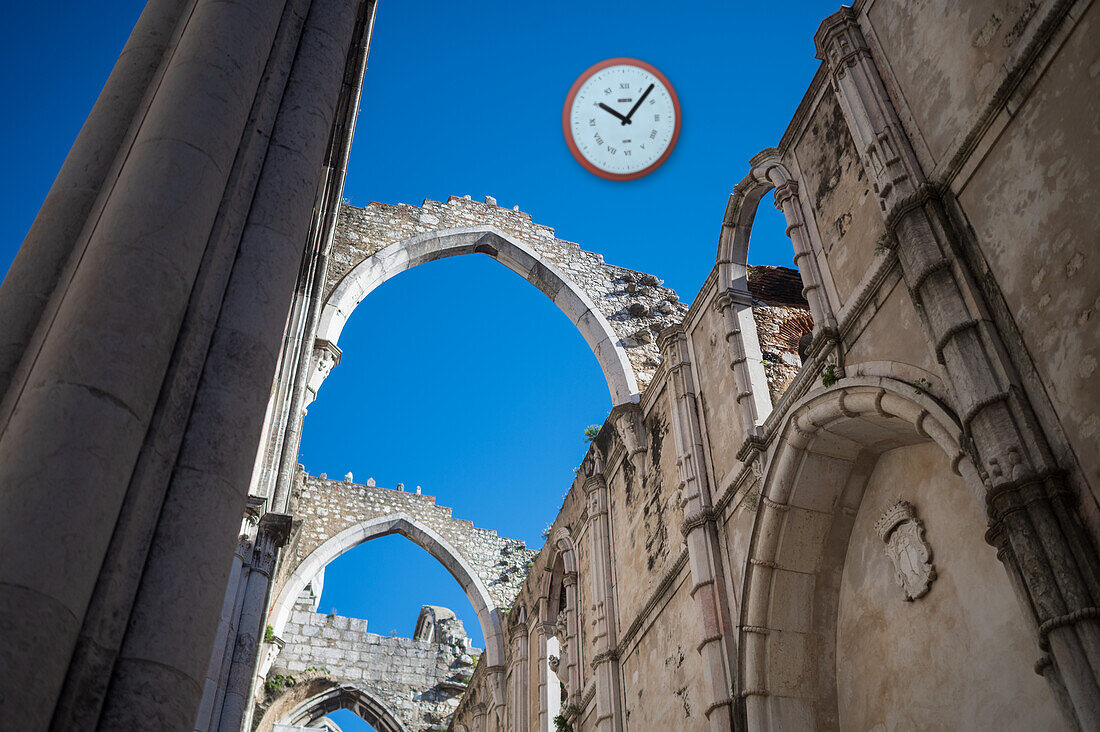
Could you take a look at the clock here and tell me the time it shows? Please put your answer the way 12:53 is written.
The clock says 10:07
